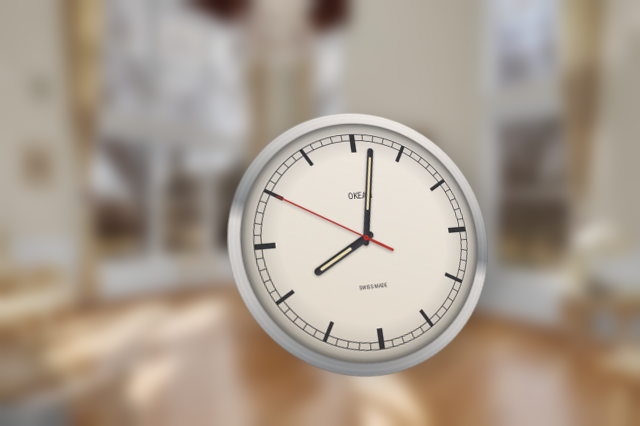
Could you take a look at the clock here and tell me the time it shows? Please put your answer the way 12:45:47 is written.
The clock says 8:01:50
